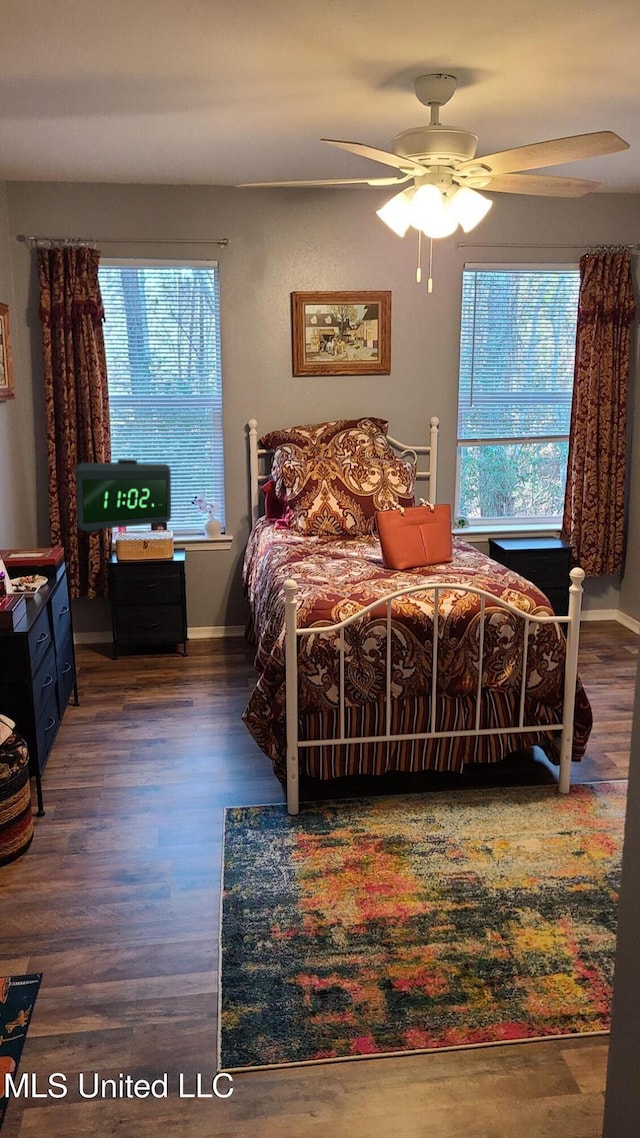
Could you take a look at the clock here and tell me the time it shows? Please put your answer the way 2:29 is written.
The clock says 11:02
